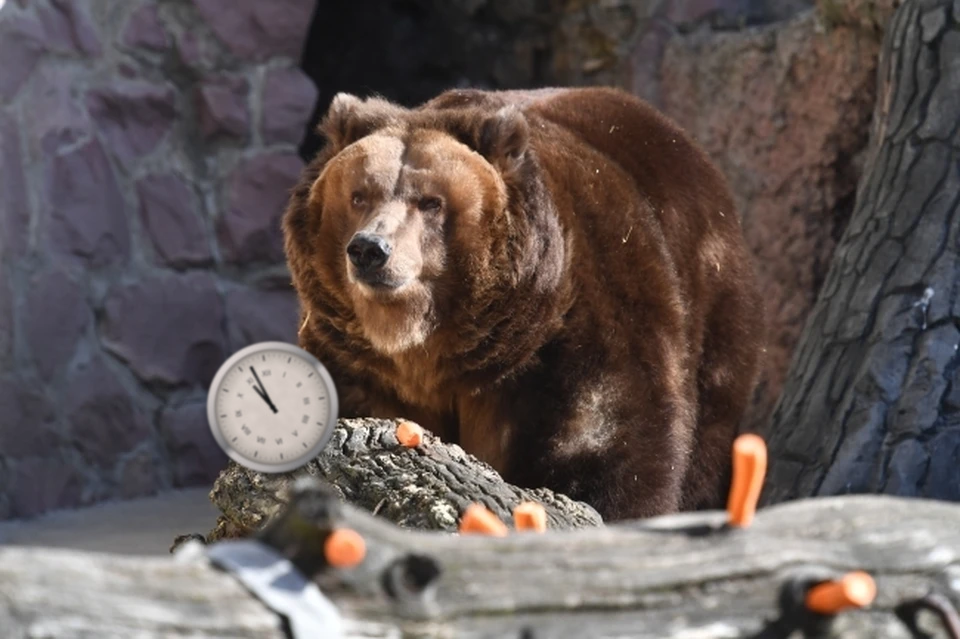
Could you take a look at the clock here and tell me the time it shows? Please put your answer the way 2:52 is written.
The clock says 10:57
